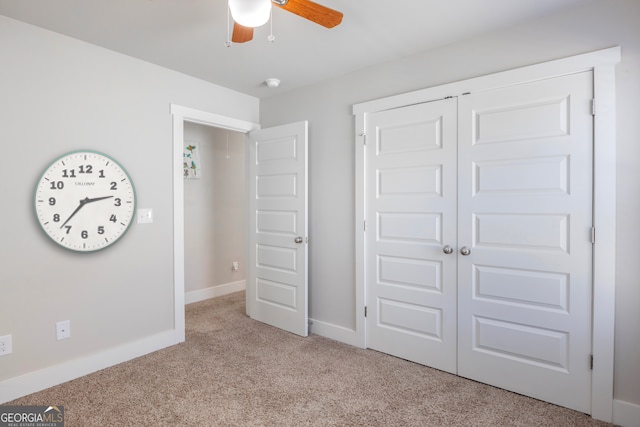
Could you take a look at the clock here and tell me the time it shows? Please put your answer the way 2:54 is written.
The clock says 2:37
